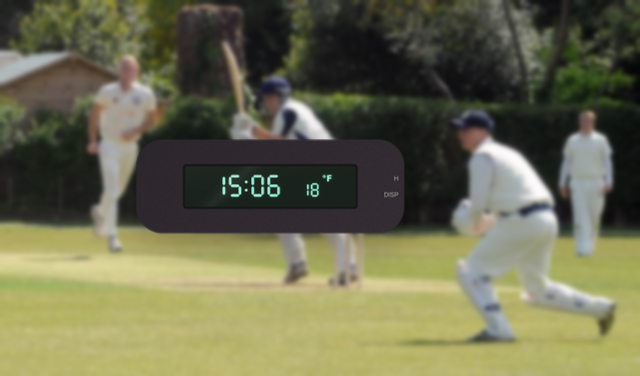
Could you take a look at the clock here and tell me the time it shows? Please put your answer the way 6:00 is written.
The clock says 15:06
